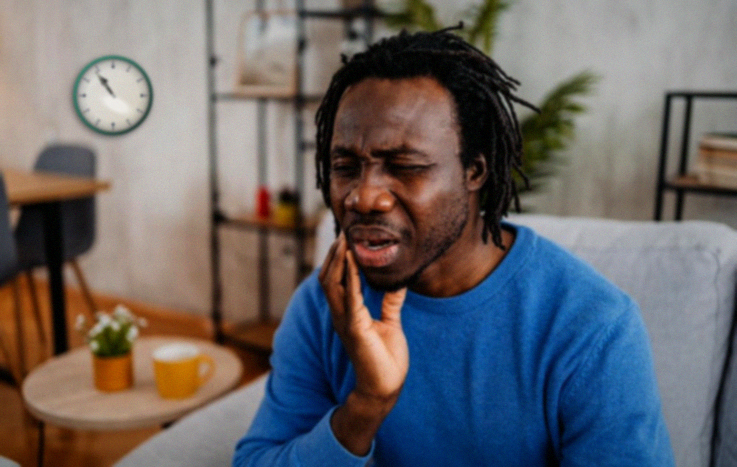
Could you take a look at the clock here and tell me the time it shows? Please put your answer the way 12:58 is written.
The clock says 10:54
